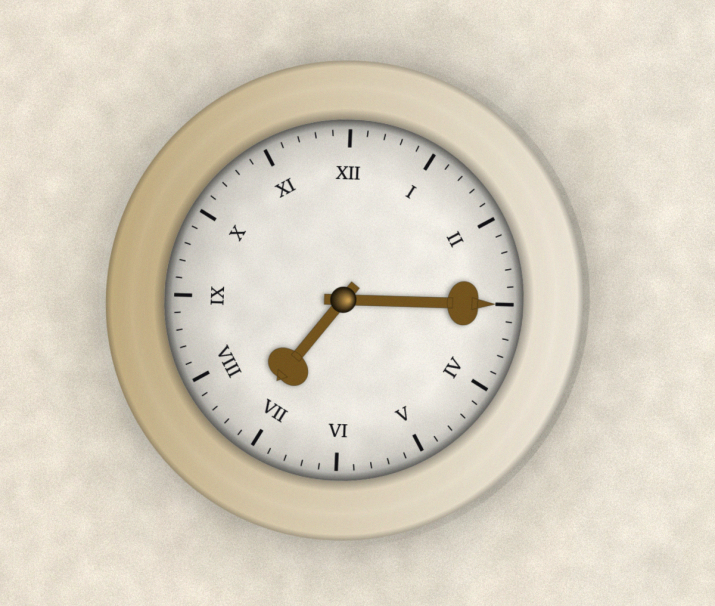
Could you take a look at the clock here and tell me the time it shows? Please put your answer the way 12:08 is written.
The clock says 7:15
